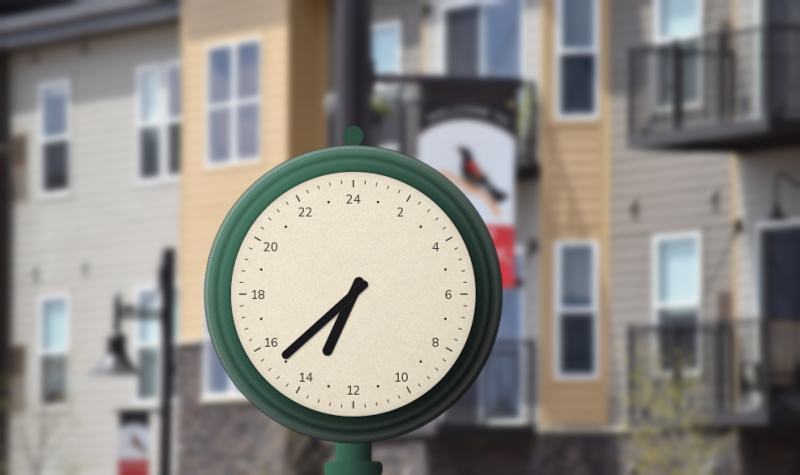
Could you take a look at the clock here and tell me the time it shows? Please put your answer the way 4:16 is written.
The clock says 13:38
